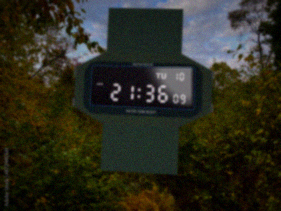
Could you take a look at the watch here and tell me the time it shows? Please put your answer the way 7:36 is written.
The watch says 21:36
